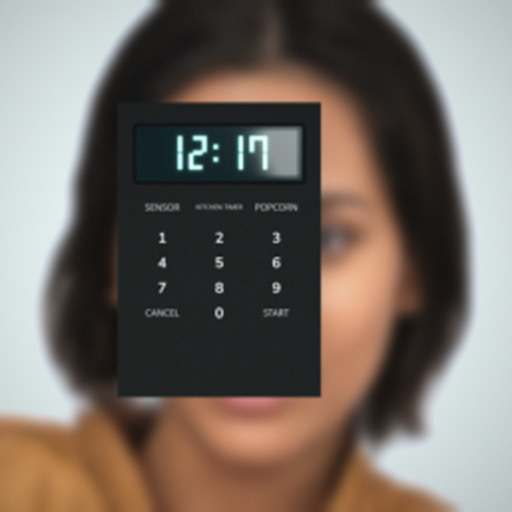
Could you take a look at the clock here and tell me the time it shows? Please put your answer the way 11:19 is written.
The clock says 12:17
